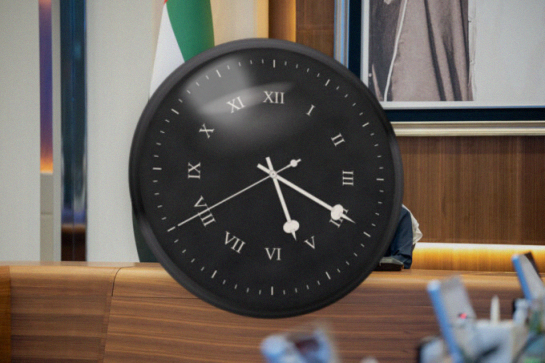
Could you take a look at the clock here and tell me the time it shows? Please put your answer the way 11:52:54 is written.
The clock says 5:19:40
